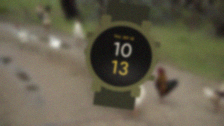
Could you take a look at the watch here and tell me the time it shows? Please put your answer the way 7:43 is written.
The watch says 10:13
